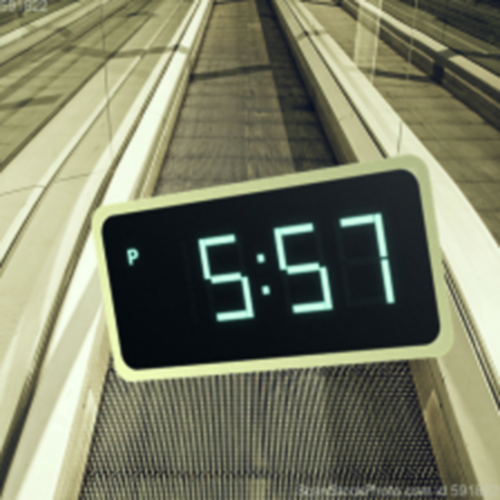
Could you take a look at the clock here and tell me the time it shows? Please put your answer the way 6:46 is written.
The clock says 5:57
